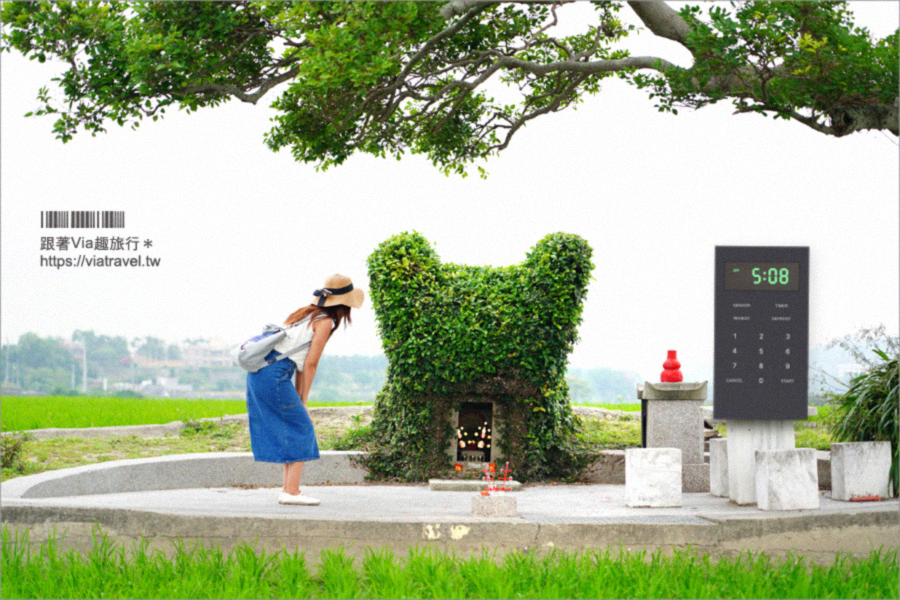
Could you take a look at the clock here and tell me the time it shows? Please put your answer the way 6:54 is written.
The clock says 5:08
